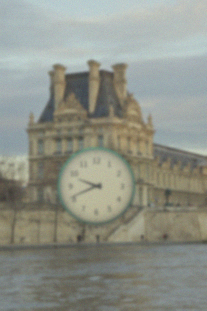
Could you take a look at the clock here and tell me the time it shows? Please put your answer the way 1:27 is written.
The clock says 9:41
